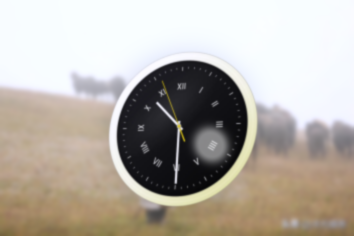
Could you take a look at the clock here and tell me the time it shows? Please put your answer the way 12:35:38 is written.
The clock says 10:29:56
